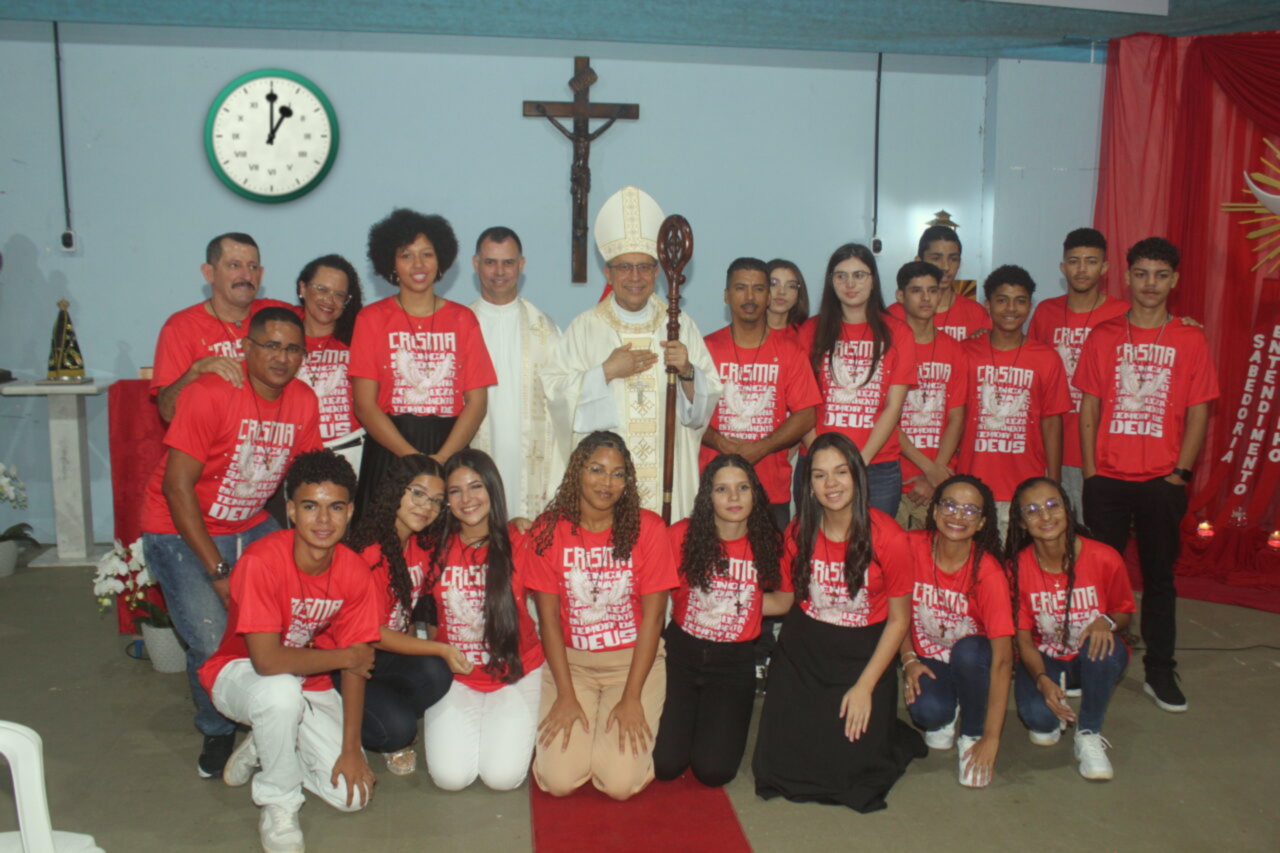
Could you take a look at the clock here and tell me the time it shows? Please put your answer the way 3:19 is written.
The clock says 1:00
